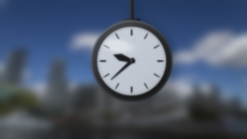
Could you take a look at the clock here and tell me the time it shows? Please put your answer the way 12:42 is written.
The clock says 9:38
